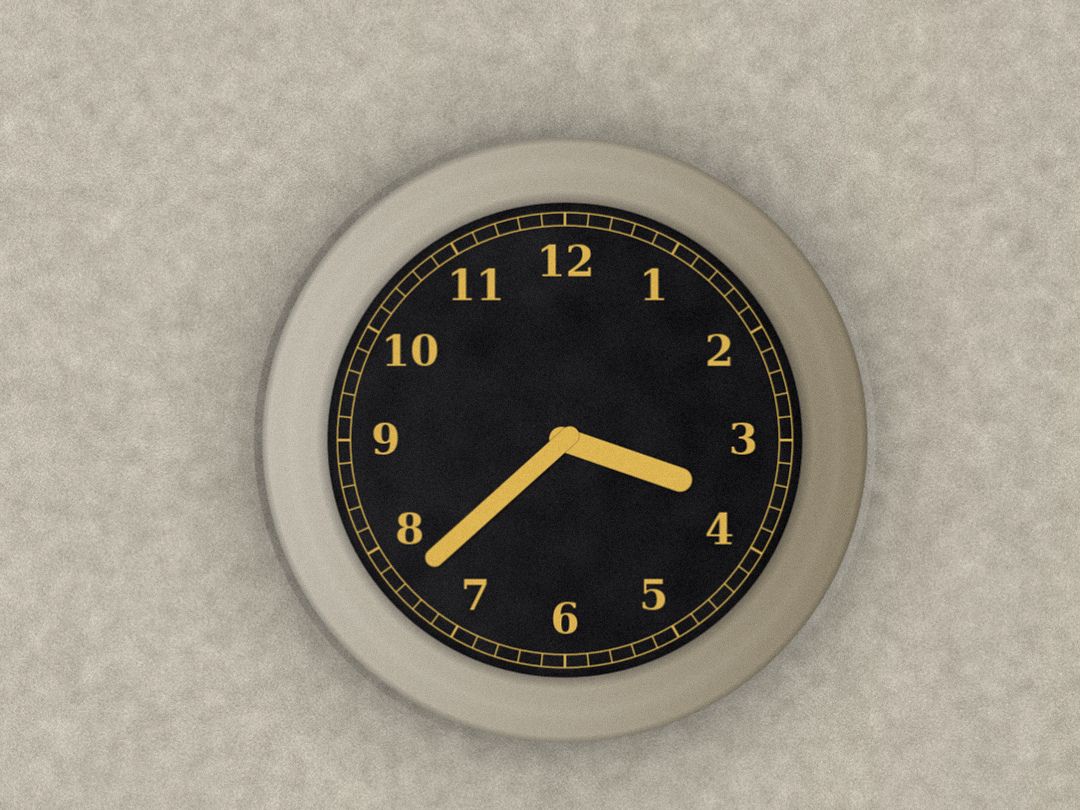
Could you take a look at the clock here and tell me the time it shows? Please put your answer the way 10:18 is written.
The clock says 3:38
